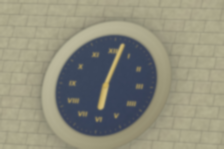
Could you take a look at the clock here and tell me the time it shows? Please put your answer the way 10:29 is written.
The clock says 6:02
